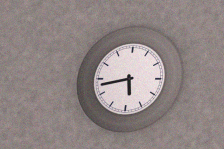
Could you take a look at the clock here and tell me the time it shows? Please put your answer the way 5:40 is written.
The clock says 5:43
